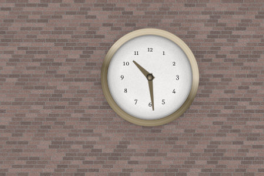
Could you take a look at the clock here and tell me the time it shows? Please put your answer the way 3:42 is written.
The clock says 10:29
